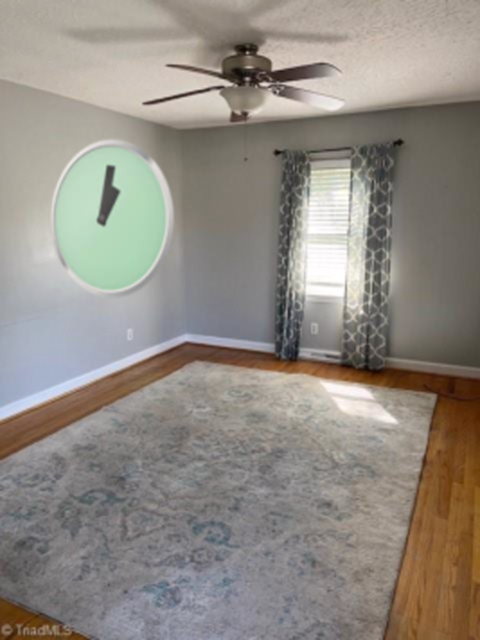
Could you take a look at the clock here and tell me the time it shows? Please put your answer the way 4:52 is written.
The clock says 1:02
